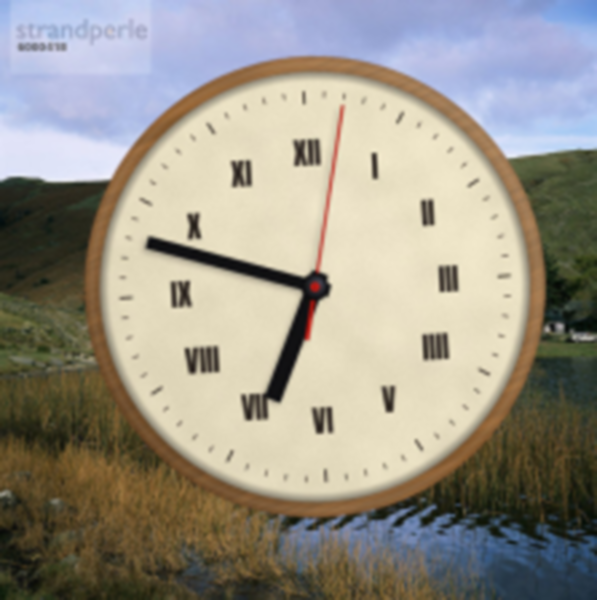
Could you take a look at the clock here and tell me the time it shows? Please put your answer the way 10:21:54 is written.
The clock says 6:48:02
